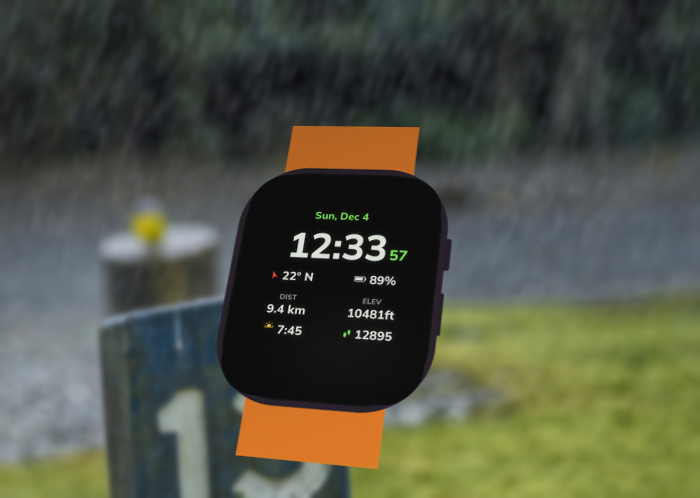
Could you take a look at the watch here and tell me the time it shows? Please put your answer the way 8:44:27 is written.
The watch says 12:33:57
